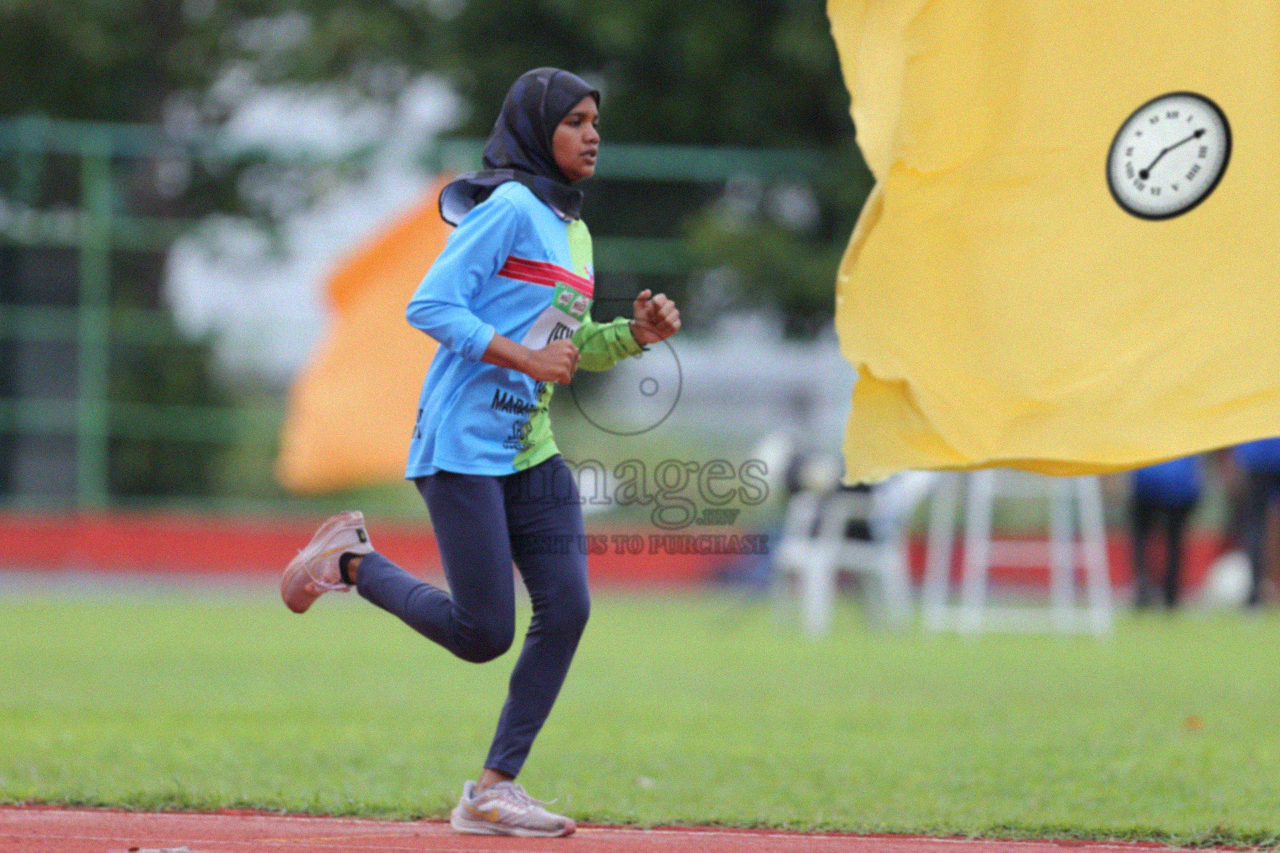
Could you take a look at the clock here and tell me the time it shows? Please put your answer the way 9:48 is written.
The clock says 7:10
